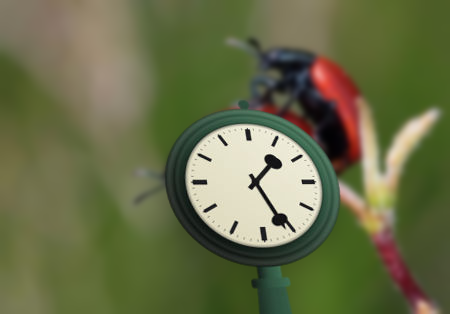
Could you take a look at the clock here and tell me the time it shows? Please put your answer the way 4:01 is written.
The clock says 1:26
